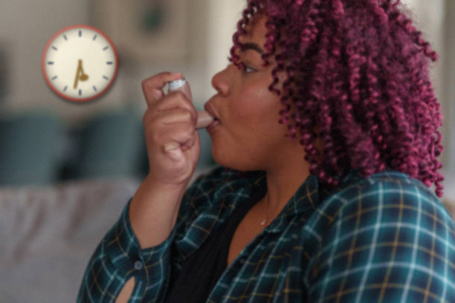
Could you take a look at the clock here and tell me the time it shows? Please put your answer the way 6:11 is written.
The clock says 5:32
